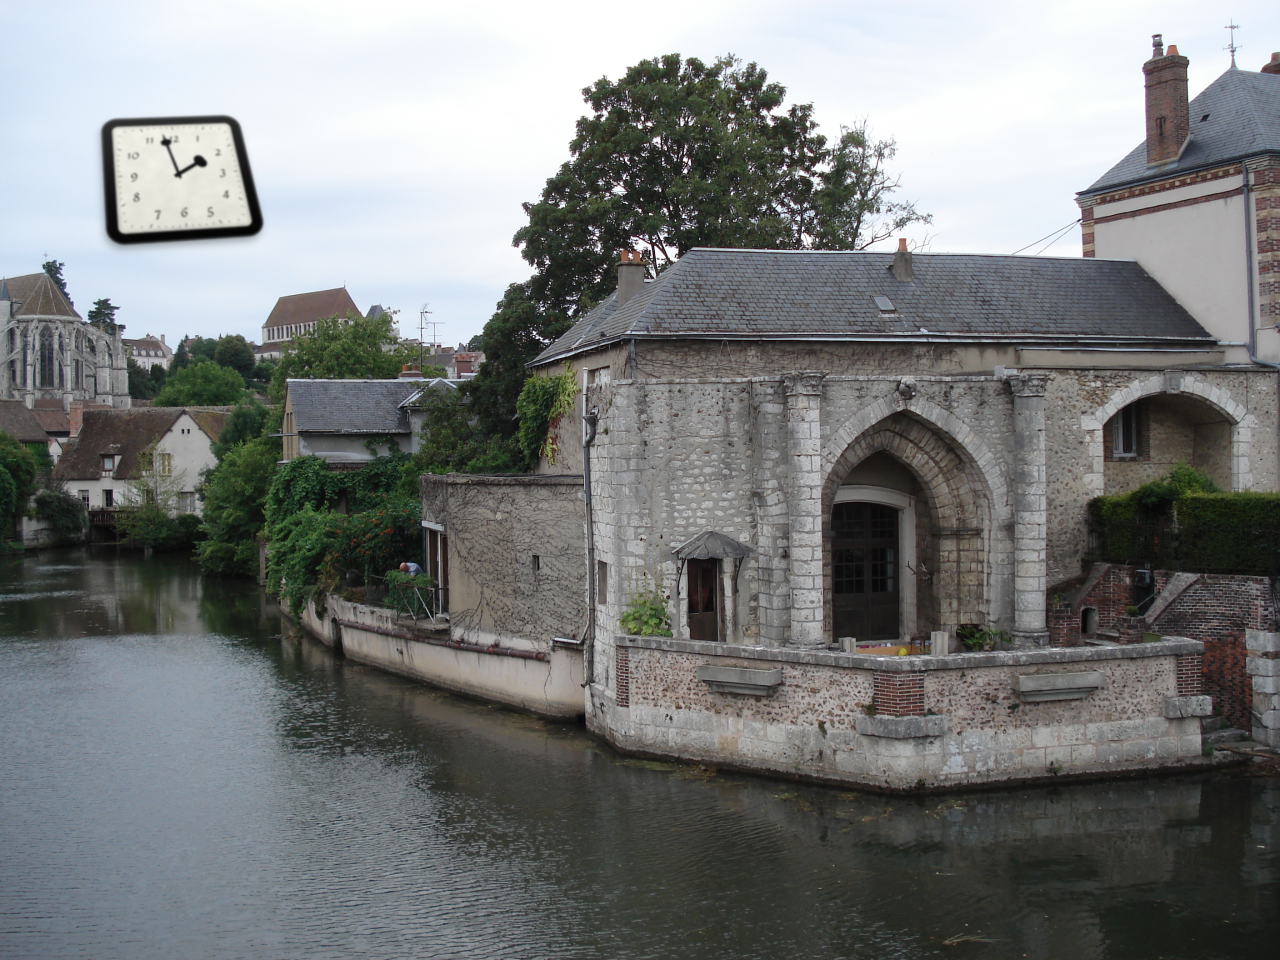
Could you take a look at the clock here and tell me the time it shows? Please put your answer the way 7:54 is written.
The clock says 1:58
